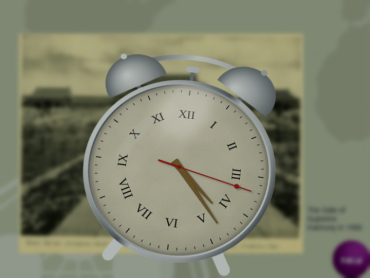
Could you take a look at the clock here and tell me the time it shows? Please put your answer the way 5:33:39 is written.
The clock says 4:23:17
